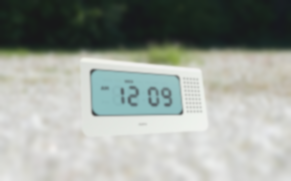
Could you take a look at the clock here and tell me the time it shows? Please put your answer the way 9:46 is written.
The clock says 12:09
